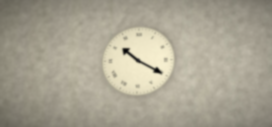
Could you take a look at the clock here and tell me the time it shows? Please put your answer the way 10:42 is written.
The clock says 10:20
